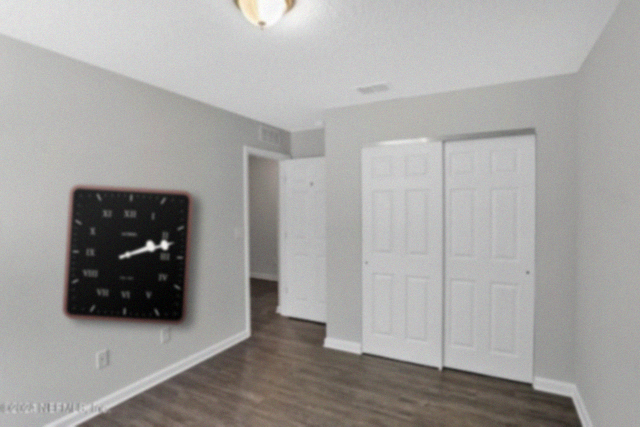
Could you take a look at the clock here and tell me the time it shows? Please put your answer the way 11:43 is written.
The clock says 2:12
